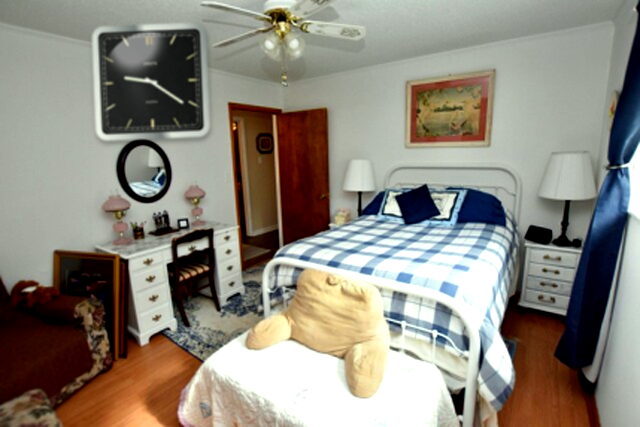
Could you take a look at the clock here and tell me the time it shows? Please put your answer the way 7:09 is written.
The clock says 9:21
